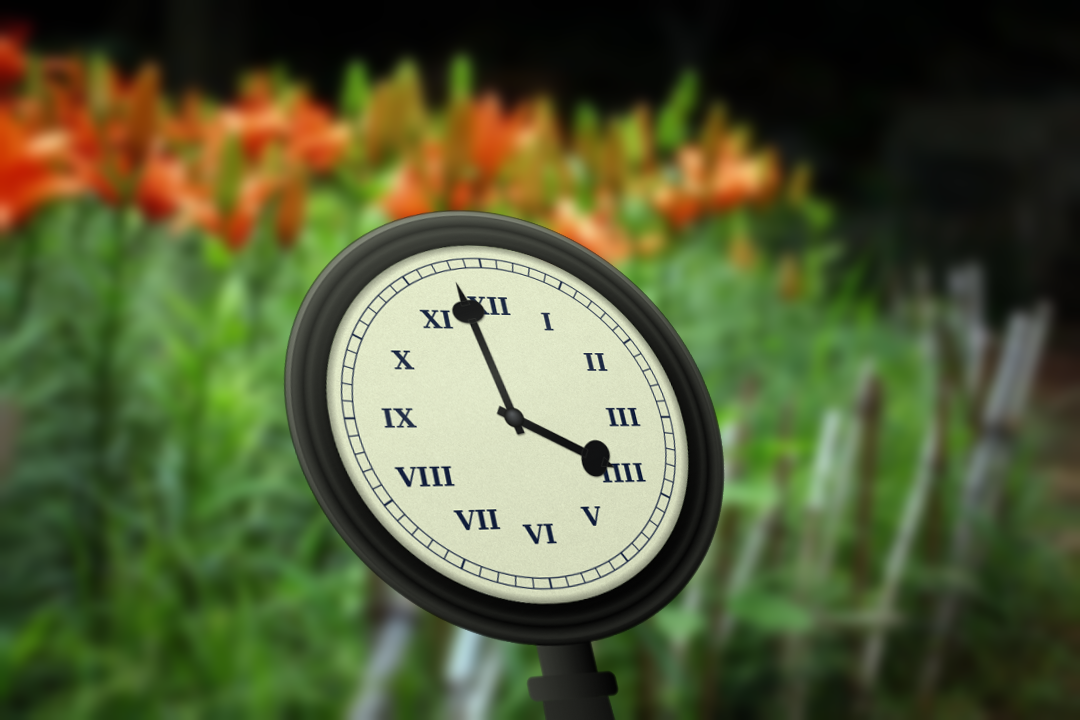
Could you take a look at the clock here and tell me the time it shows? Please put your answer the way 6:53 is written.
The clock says 3:58
